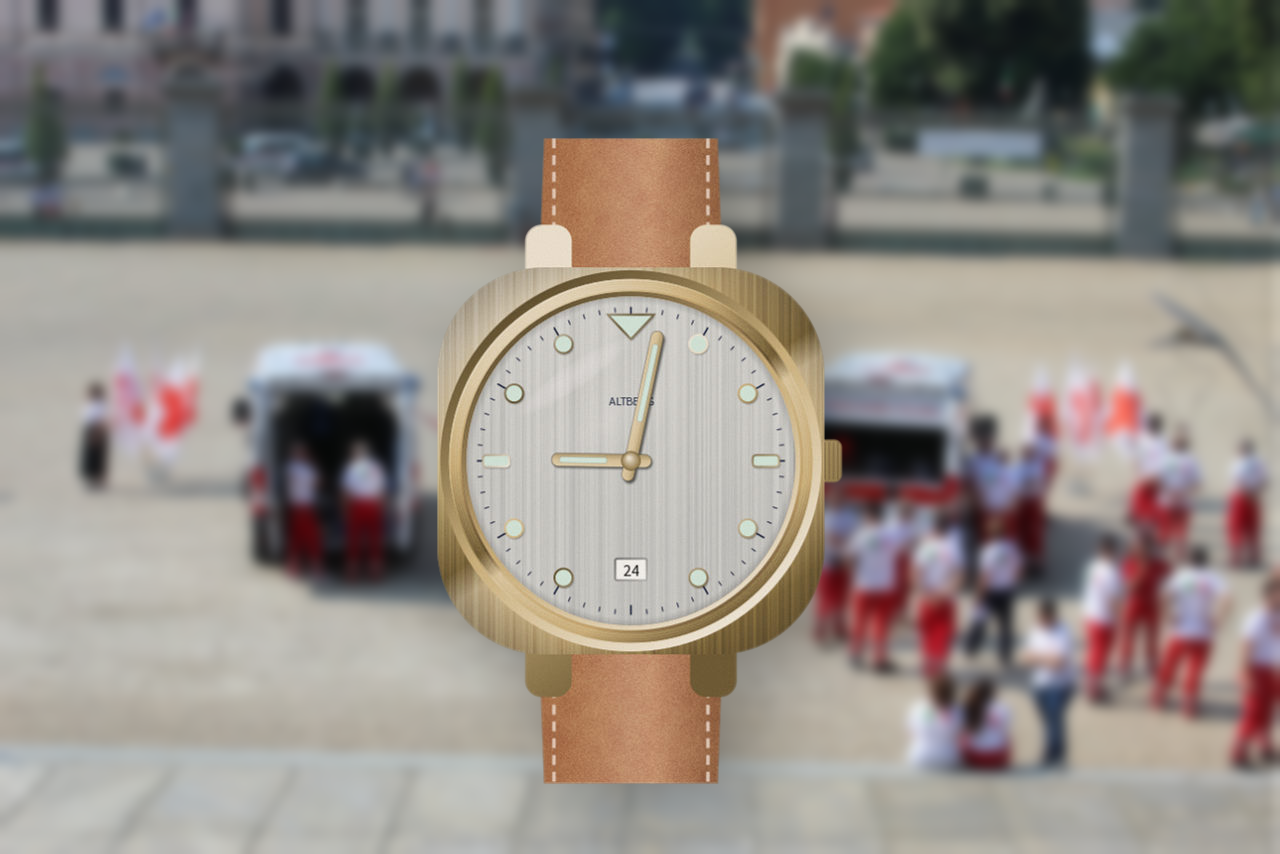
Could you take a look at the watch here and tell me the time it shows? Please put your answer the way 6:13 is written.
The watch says 9:02
